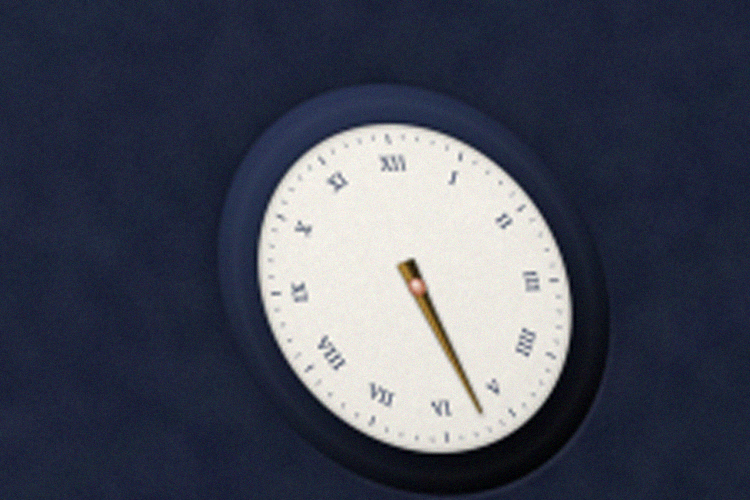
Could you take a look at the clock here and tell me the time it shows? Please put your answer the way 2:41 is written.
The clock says 5:27
